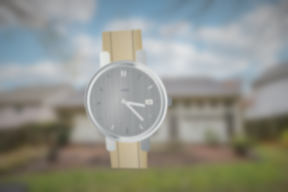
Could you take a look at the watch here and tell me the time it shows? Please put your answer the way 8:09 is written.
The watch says 3:23
